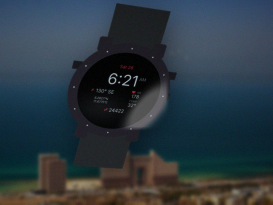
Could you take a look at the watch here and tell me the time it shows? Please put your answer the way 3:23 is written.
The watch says 6:21
